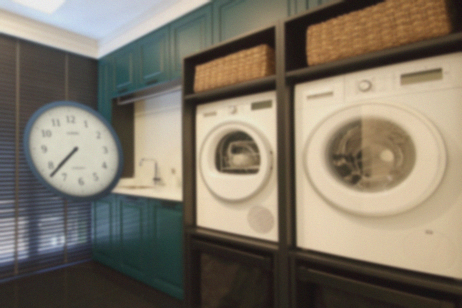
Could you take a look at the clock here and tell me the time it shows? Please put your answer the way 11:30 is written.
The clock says 7:38
